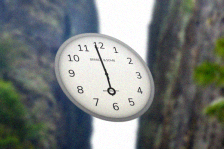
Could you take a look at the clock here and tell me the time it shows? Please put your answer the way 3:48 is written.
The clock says 5:59
